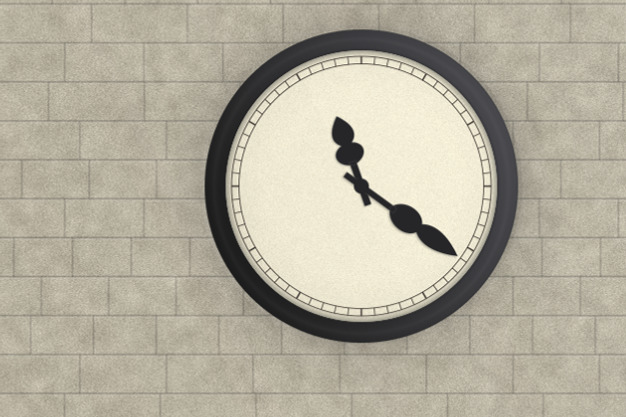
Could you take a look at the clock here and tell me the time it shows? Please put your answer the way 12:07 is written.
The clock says 11:21
